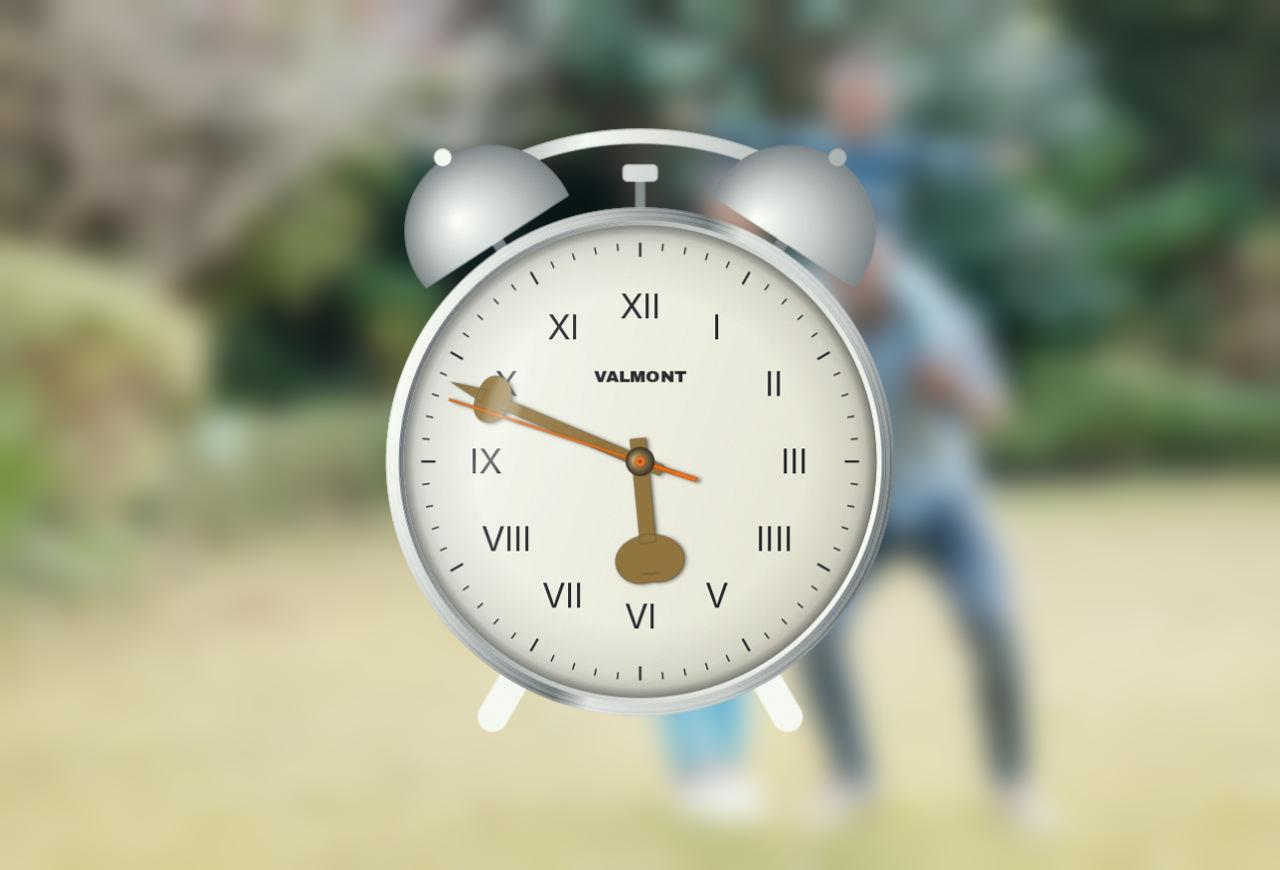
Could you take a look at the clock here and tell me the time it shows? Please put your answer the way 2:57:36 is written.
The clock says 5:48:48
